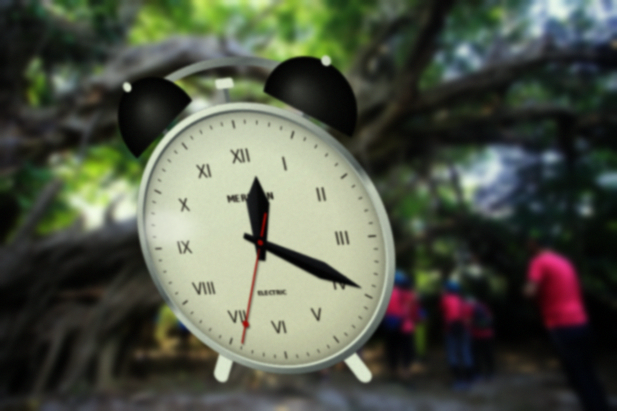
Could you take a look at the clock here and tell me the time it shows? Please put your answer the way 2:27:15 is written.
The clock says 12:19:34
